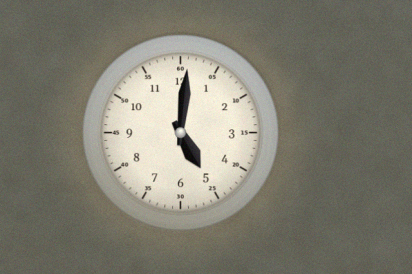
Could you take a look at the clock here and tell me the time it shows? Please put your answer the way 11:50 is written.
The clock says 5:01
